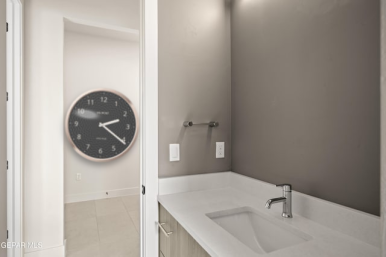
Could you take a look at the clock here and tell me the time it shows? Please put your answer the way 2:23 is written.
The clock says 2:21
